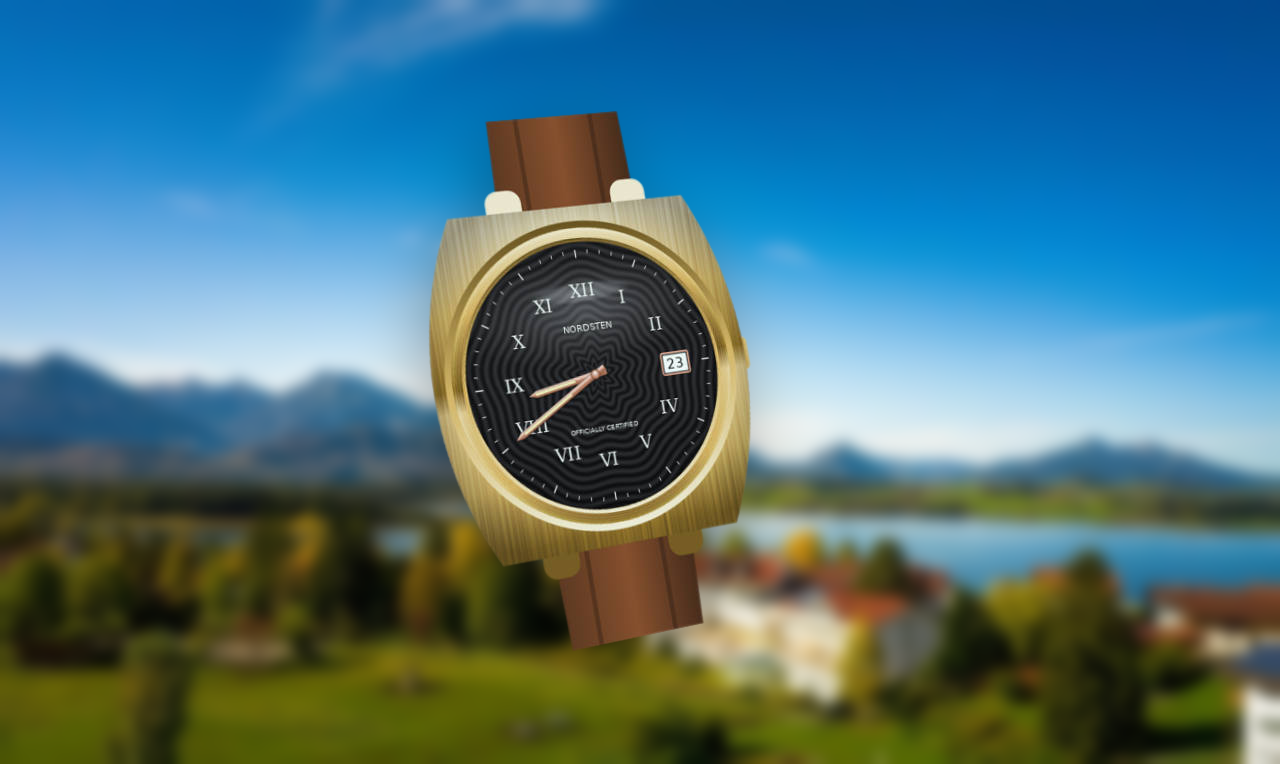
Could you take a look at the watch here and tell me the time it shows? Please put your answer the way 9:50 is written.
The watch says 8:40
